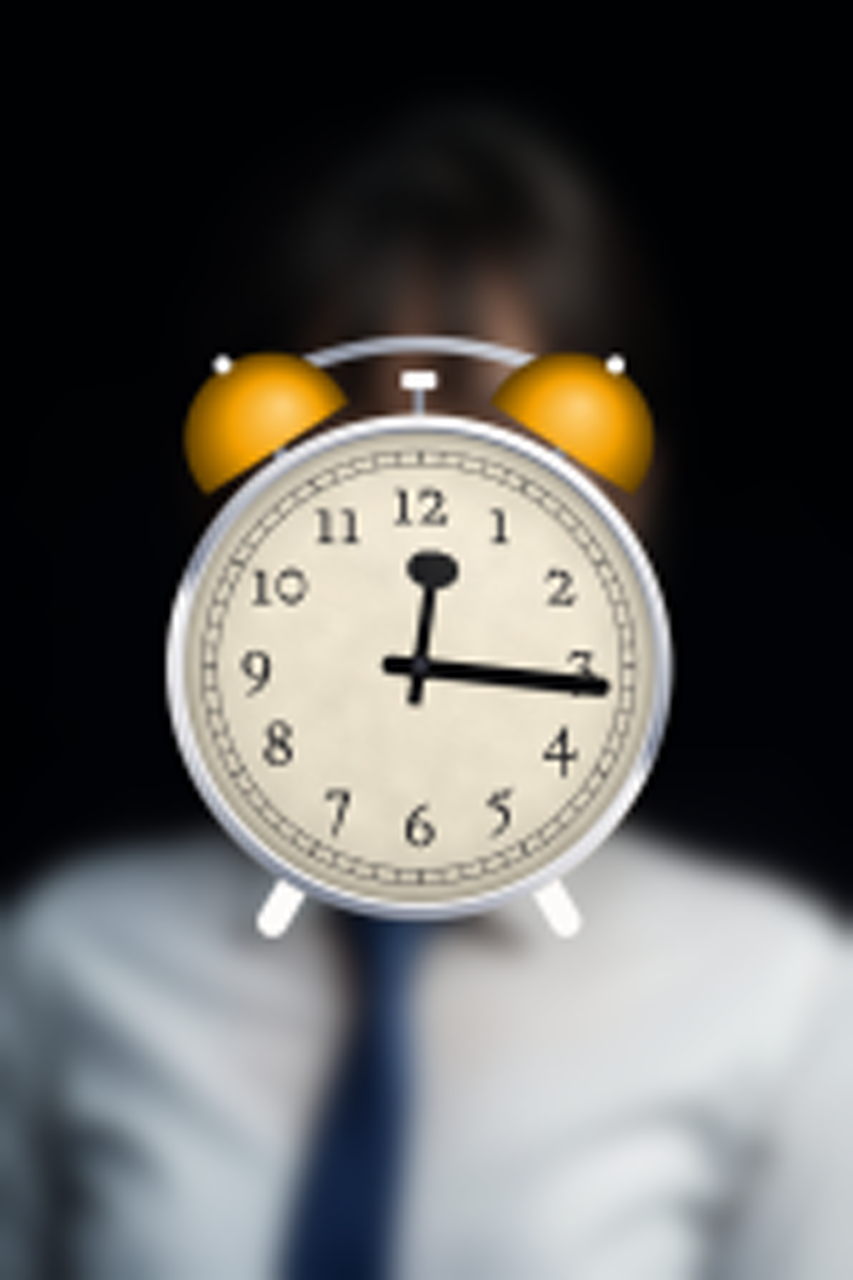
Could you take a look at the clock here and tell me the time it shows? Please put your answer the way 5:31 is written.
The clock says 12:16
